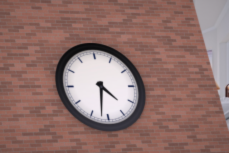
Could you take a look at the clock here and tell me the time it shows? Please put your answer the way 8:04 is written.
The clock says 4:32
